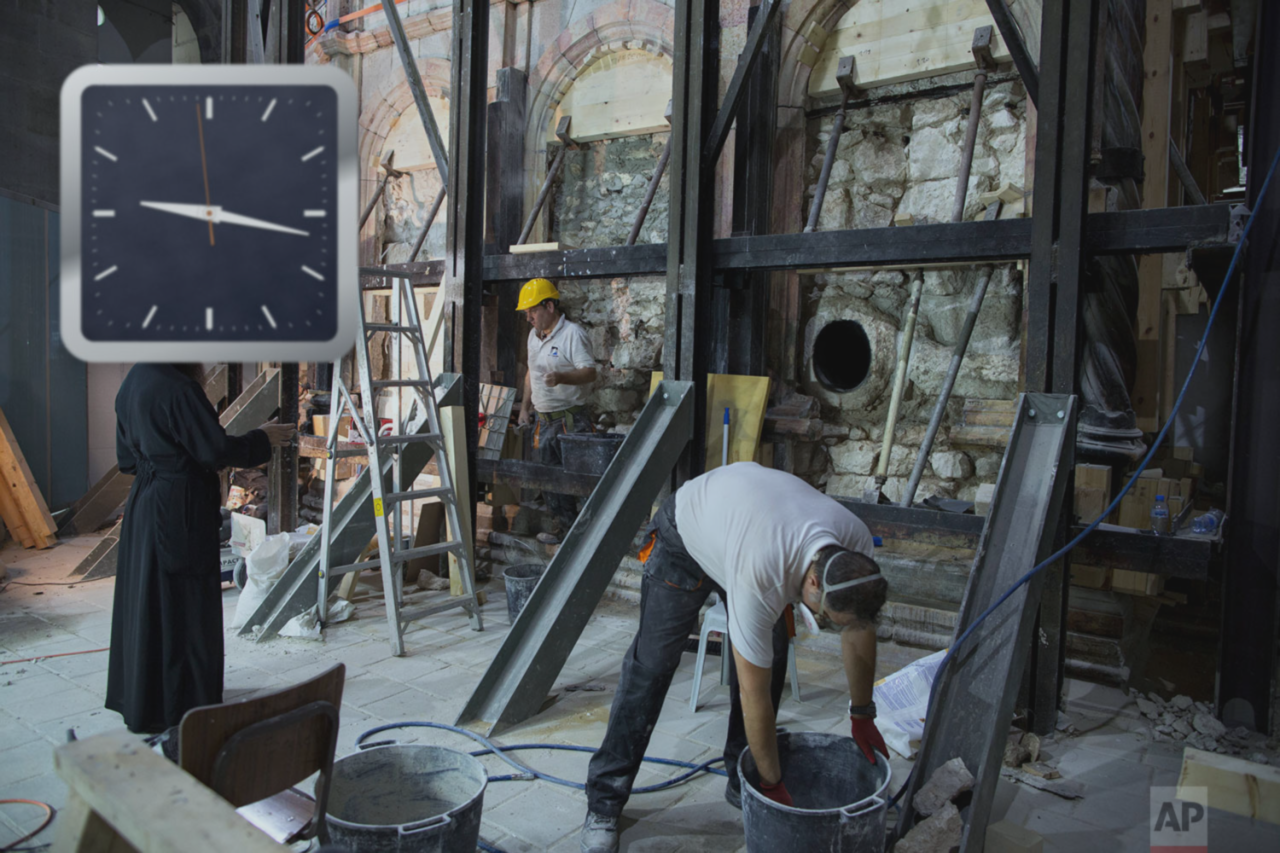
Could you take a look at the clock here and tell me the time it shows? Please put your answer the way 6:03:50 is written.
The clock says 9:16:59
